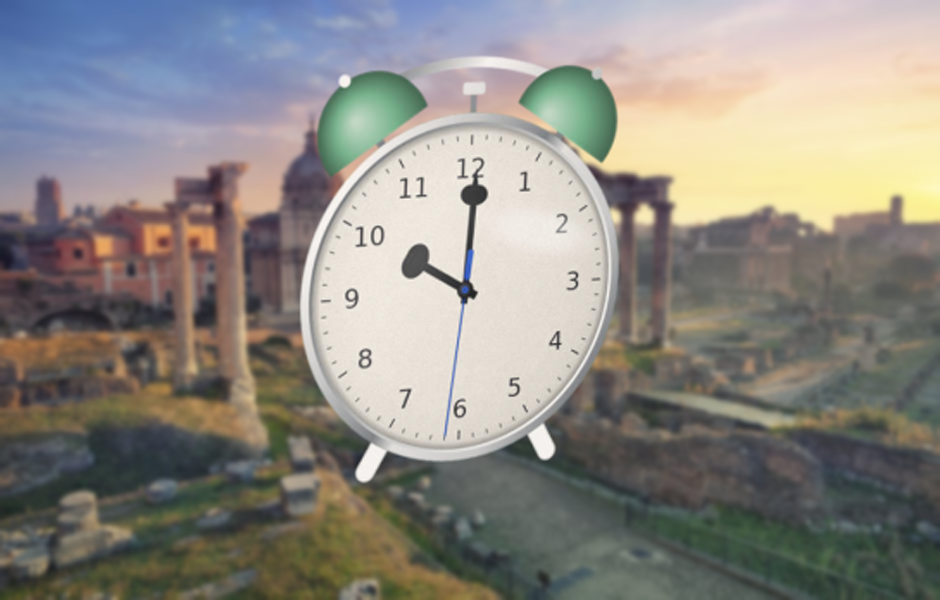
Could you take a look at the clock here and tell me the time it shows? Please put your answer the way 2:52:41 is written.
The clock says 10:00:31
